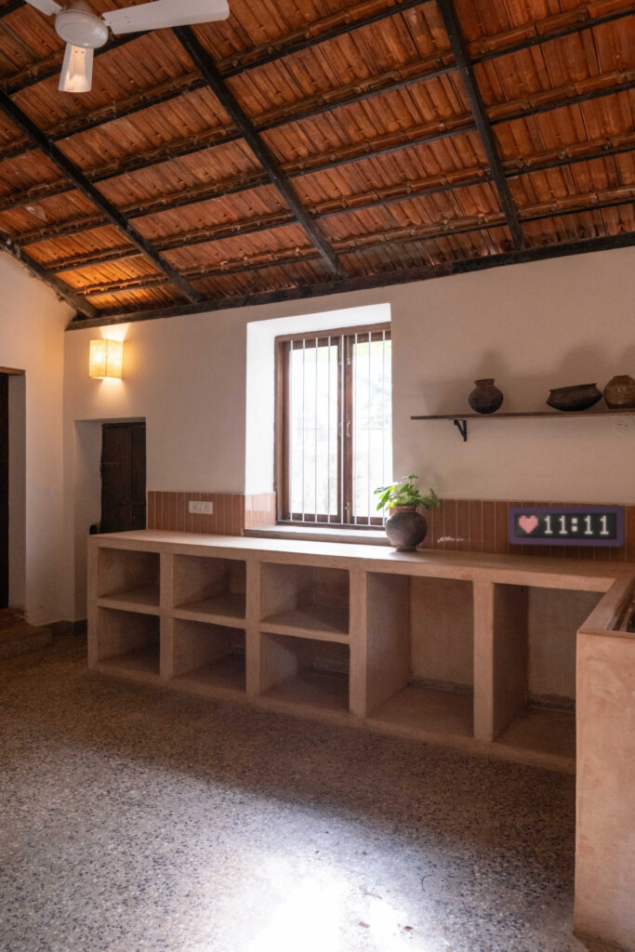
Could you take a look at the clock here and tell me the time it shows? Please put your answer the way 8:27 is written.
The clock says 11:11
